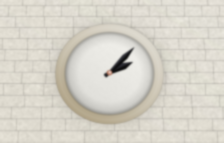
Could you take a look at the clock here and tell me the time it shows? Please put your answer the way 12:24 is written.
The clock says 2:07
